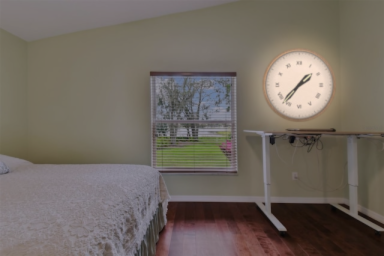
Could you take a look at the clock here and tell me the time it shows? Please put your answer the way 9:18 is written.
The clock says 1:37
